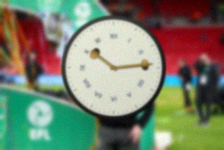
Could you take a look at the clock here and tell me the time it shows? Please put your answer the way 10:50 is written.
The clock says 10:14
